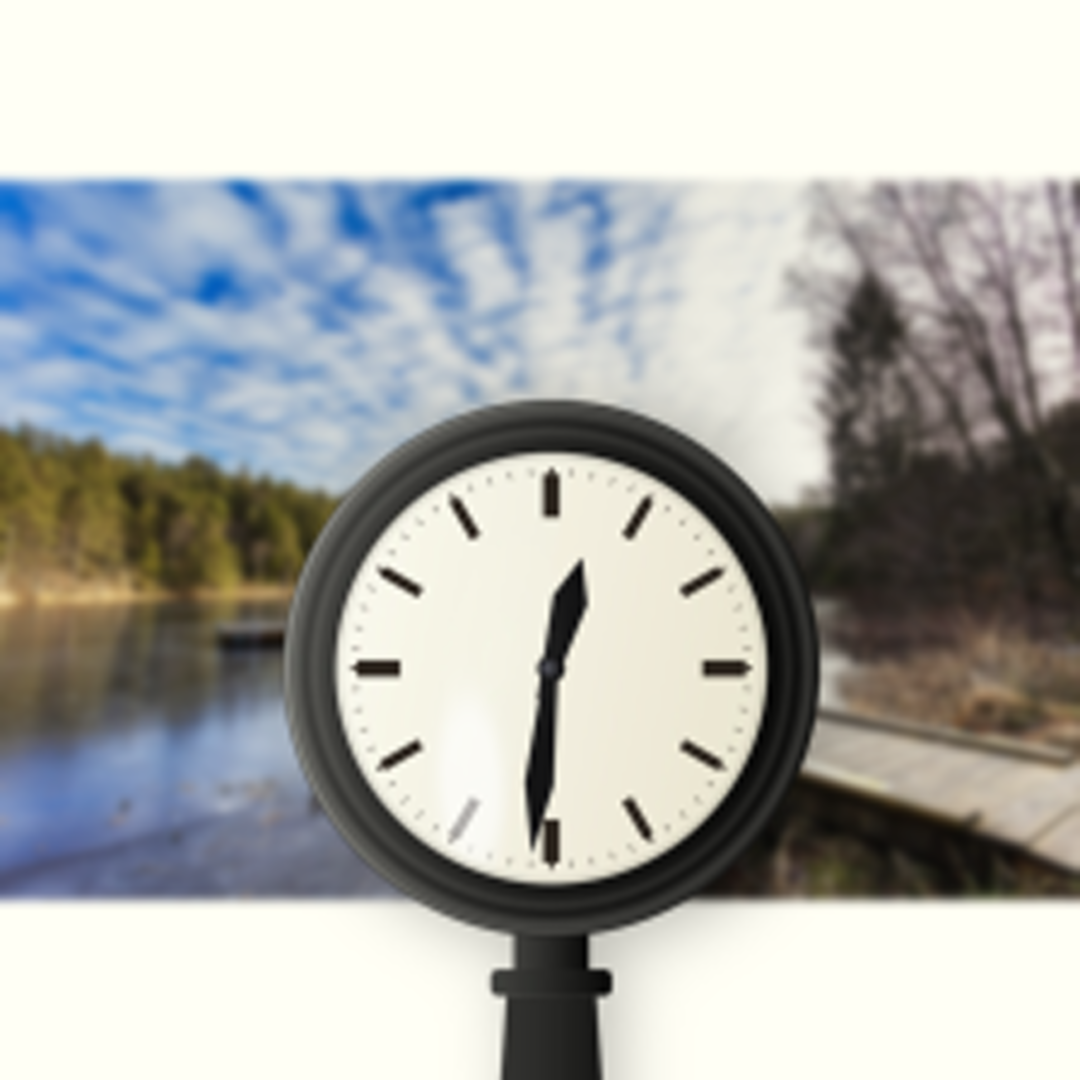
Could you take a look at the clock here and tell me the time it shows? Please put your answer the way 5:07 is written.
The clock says 12:31
